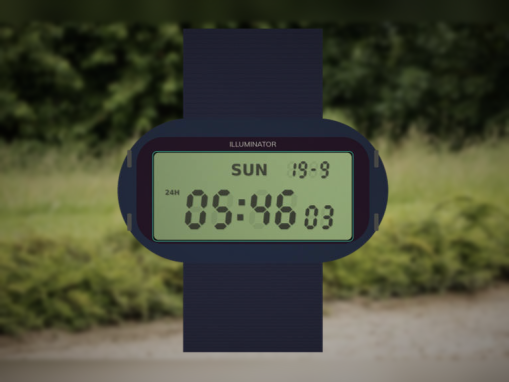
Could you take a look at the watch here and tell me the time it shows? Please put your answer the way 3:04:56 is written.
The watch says 5:46:03
